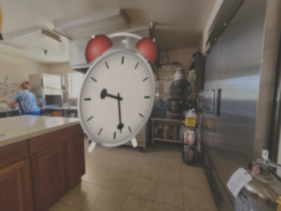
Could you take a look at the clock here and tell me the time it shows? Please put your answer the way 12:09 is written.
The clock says 9:28
